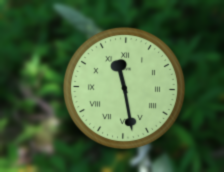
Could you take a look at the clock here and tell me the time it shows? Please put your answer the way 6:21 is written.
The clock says 11:28
